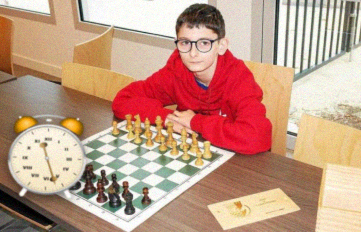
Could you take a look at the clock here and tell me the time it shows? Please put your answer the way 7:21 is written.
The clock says 11:27
